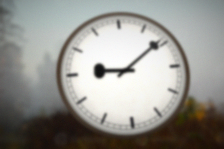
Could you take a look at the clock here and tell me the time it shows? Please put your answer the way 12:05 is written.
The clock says 9:09
